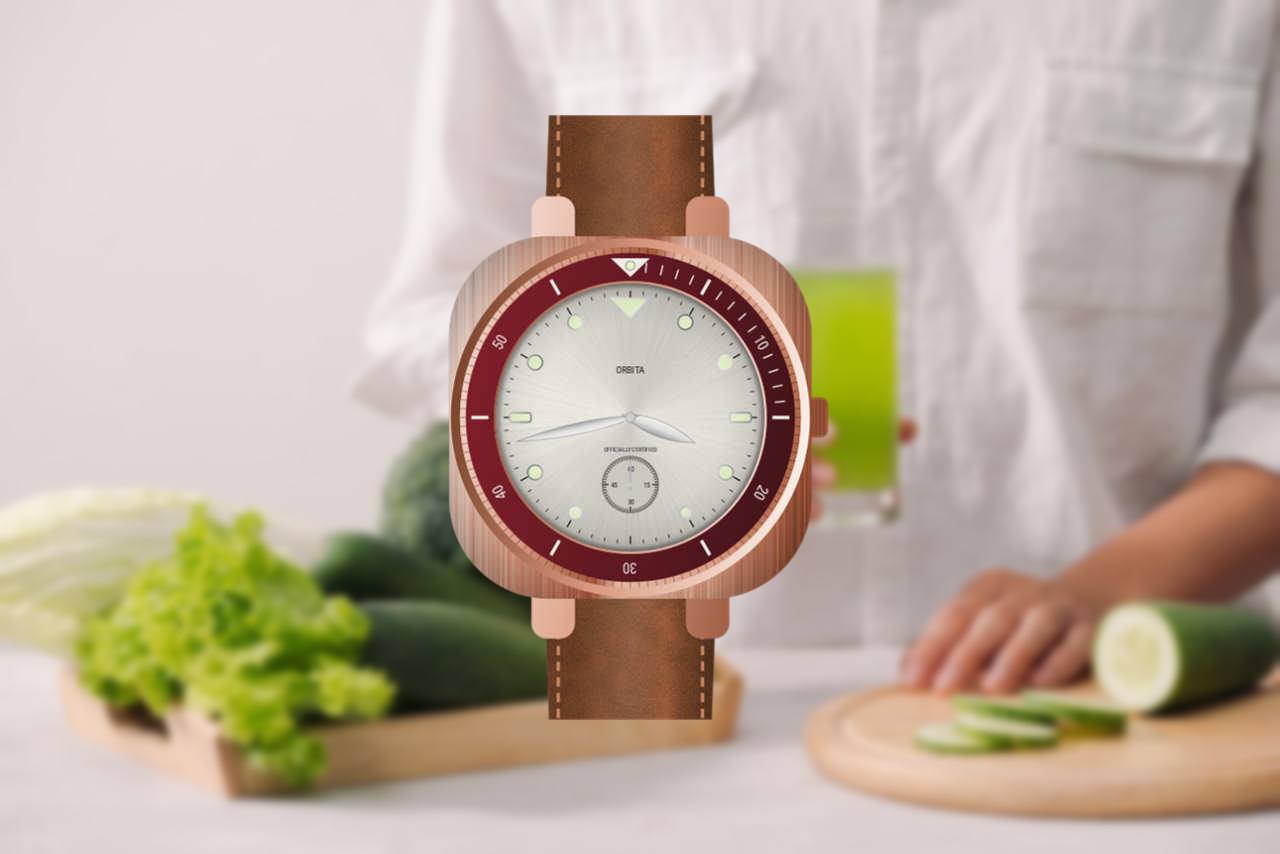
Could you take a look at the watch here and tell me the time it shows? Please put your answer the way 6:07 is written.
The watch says 3:43
